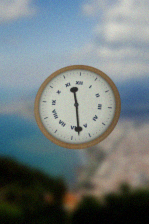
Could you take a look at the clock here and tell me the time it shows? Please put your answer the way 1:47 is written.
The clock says 11:28
